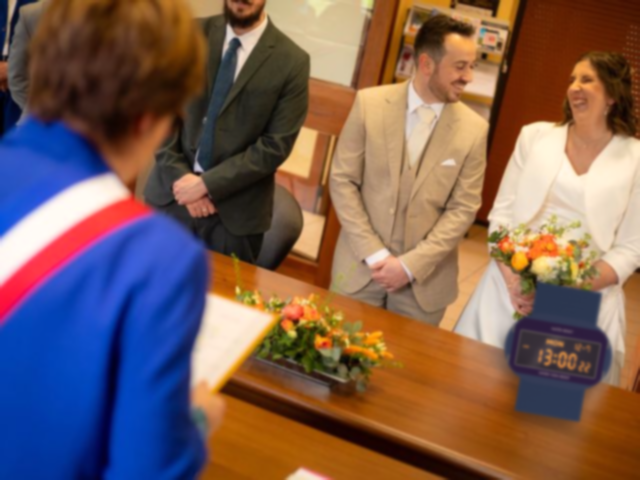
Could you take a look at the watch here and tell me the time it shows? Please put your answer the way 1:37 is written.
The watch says 13:00
